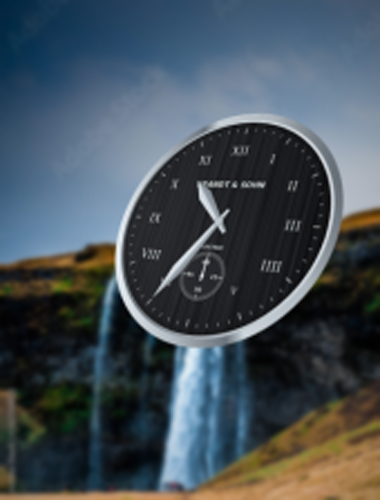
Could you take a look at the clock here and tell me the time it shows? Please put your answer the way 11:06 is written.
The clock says 10:35
